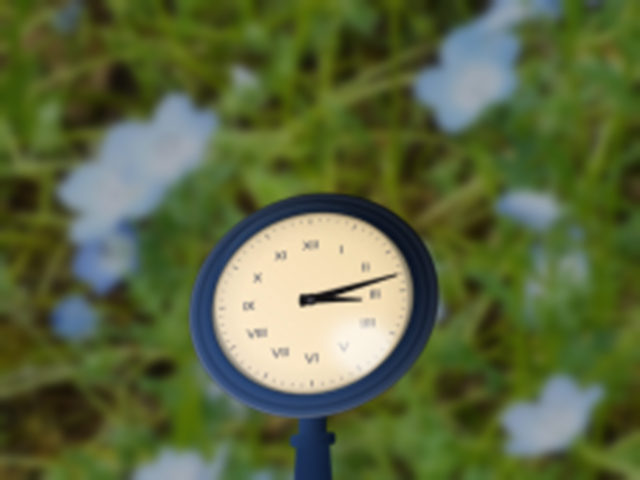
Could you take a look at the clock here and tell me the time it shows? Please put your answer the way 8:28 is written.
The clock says 3:13
